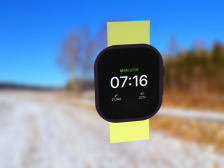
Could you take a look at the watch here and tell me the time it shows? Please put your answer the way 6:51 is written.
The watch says 7:16
